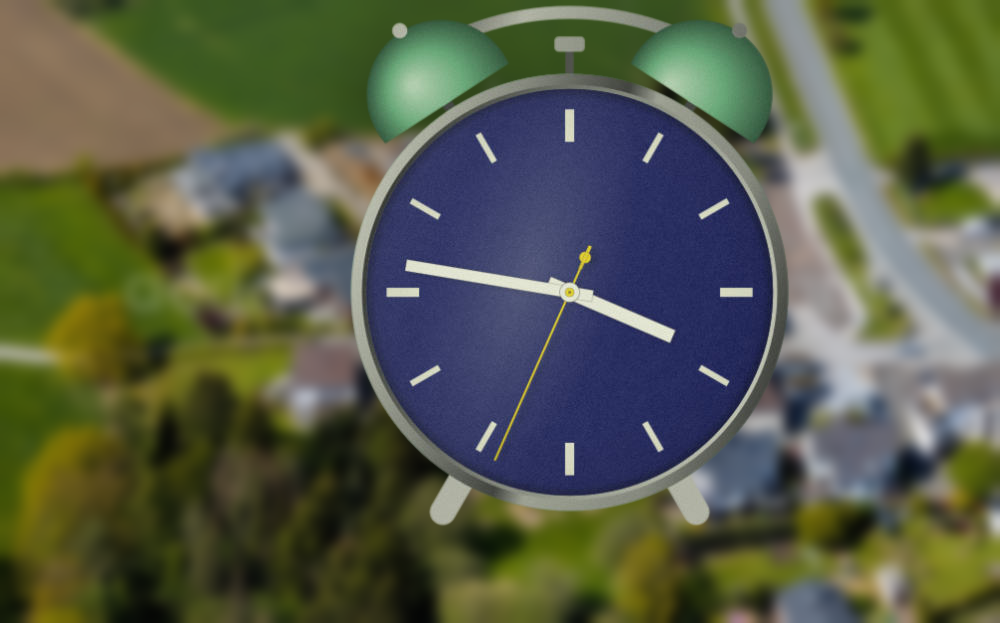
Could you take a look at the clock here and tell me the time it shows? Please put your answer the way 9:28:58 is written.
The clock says 3:46:34
